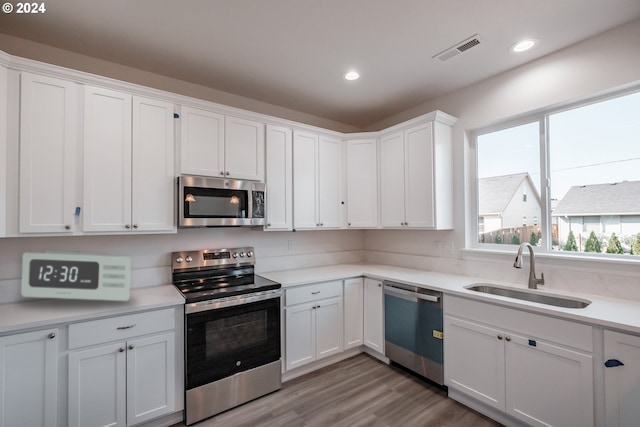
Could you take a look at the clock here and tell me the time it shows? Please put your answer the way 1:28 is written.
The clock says 12:30
